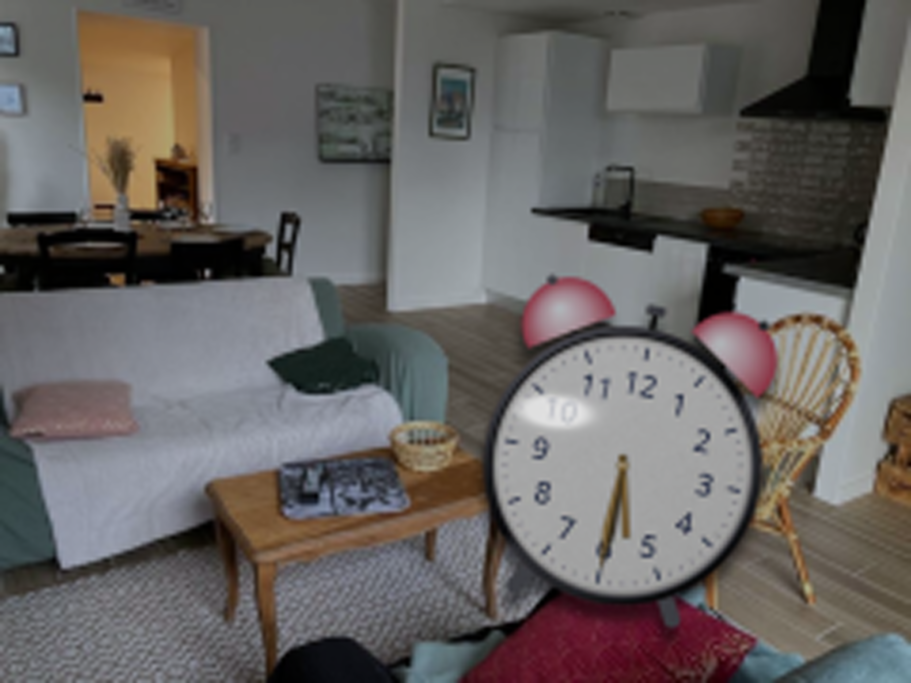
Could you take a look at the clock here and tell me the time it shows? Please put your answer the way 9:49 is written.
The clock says 5:30
